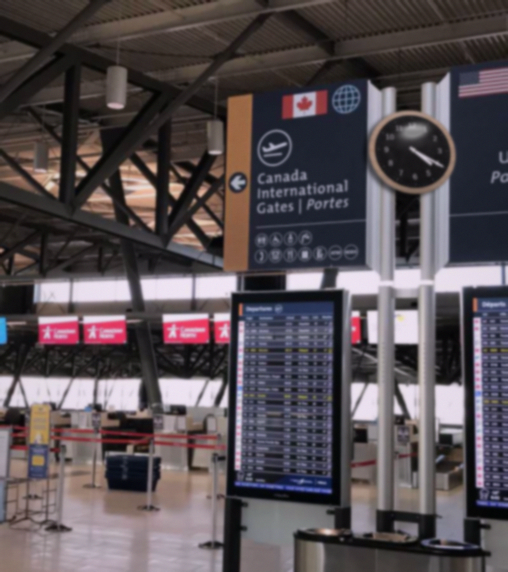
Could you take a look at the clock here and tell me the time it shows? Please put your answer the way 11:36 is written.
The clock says 4:20
